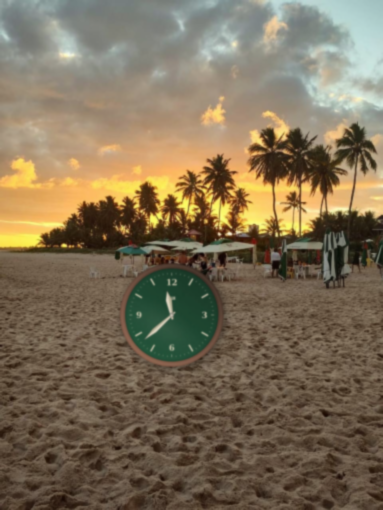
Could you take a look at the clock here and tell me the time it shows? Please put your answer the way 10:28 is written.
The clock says 11:38
